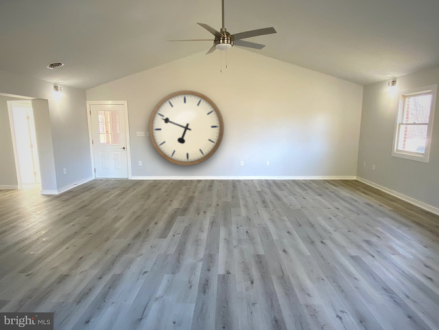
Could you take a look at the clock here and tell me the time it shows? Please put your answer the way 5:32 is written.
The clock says 6:49
